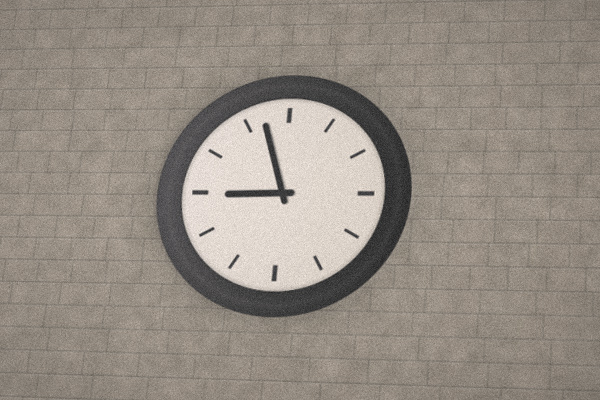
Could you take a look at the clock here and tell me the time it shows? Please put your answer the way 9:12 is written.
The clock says 8:57
